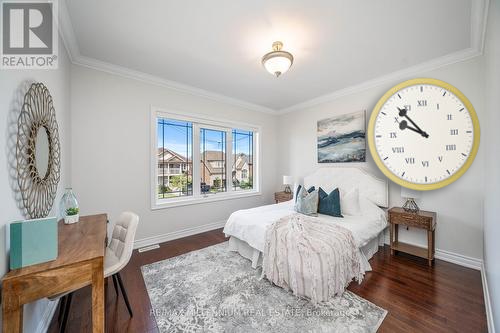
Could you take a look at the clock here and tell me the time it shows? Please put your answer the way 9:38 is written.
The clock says 9:53
